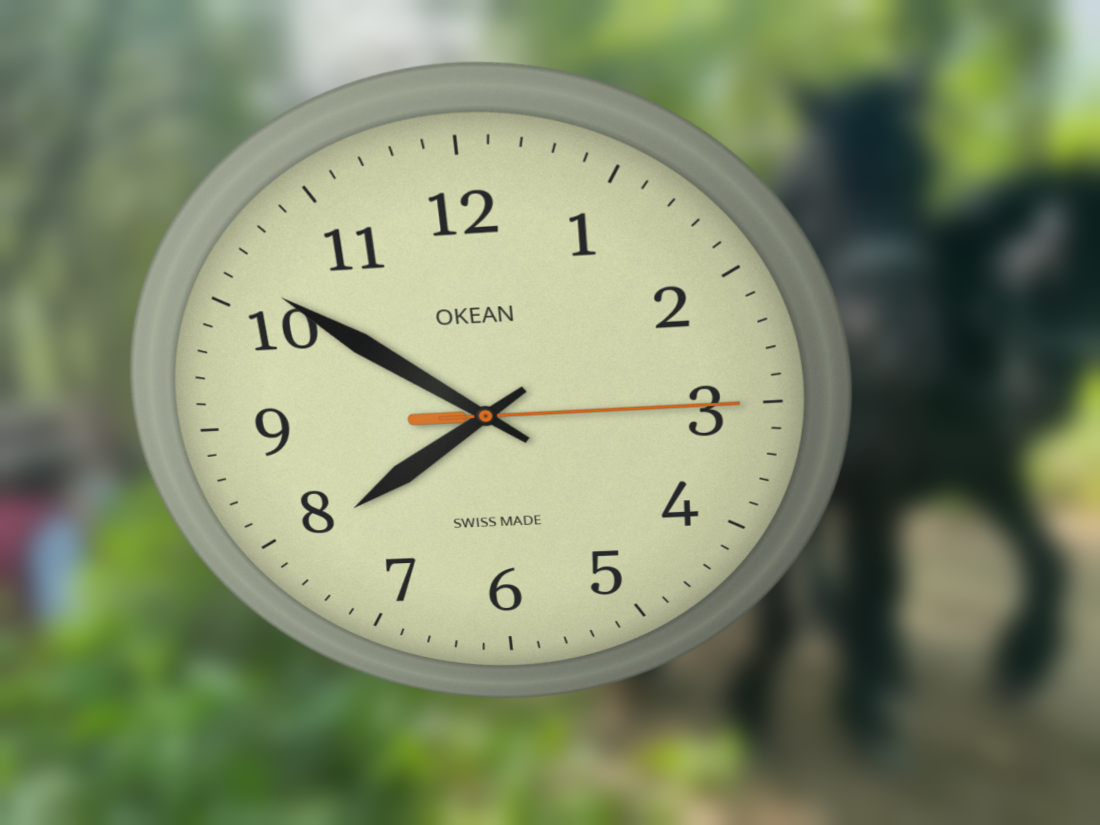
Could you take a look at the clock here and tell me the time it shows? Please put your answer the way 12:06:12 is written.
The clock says 7:51:15
